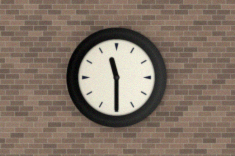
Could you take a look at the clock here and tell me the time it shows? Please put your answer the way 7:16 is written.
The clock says 11:30
